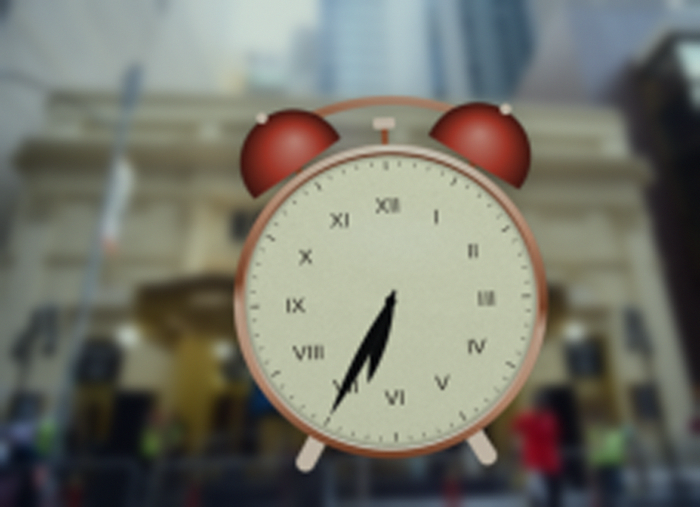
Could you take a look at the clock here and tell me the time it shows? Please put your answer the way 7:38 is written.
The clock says 6:35
